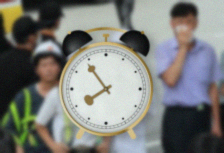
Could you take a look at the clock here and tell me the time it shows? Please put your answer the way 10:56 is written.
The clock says 7:54
